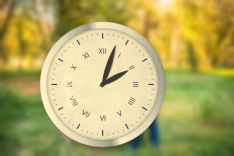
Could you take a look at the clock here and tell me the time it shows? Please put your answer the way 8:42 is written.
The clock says 2:03
